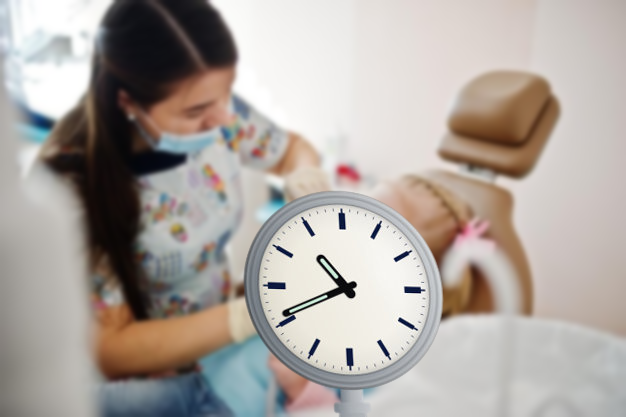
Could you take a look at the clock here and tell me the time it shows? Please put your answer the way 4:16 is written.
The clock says 10:41
